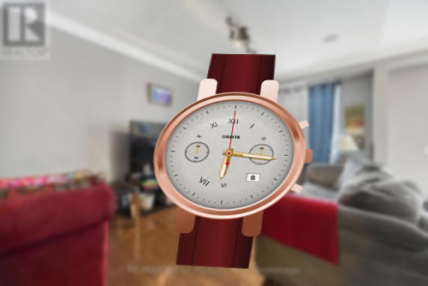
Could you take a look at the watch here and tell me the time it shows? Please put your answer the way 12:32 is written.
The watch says 6:16
